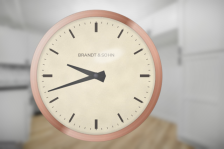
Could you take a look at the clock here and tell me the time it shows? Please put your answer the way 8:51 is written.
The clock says 9:42
